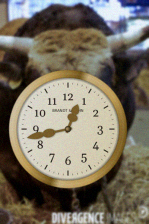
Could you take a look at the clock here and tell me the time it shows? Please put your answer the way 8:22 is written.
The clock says 12:43
